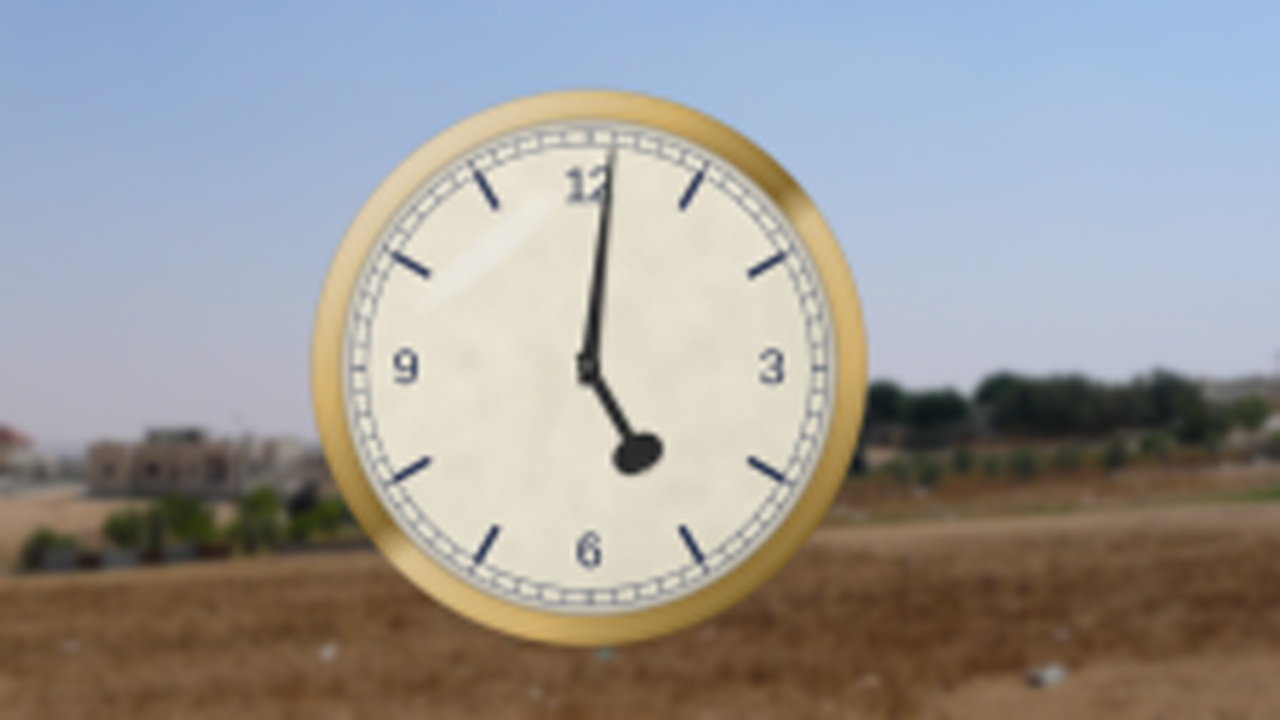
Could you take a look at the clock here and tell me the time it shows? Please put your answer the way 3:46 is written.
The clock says 5:01
